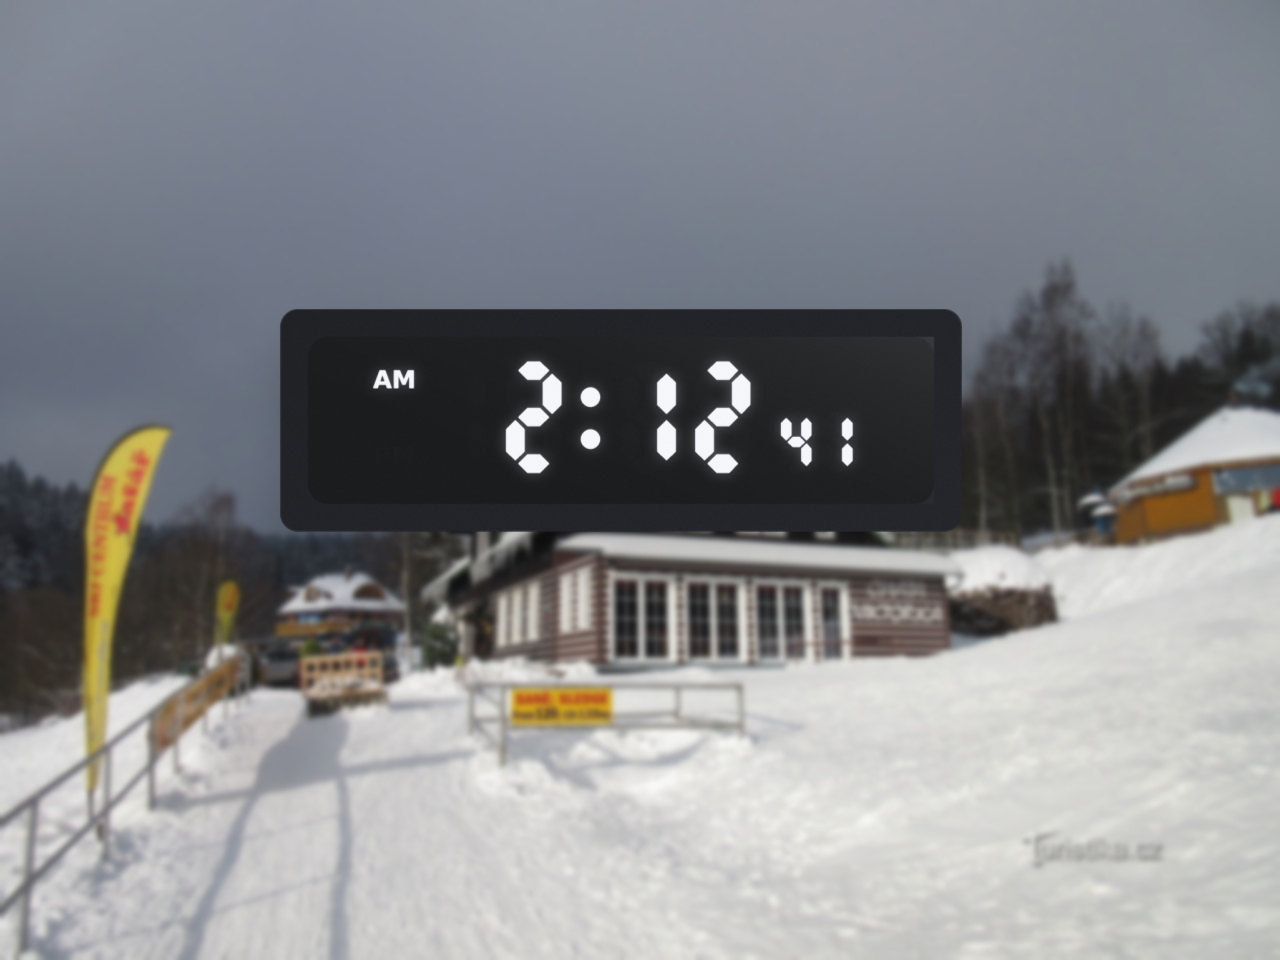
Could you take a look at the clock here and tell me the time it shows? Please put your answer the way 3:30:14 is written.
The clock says 2:12:41
